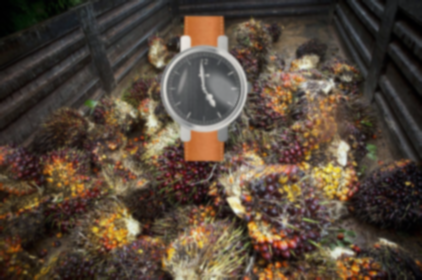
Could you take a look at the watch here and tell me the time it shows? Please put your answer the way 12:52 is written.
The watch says 4:59
